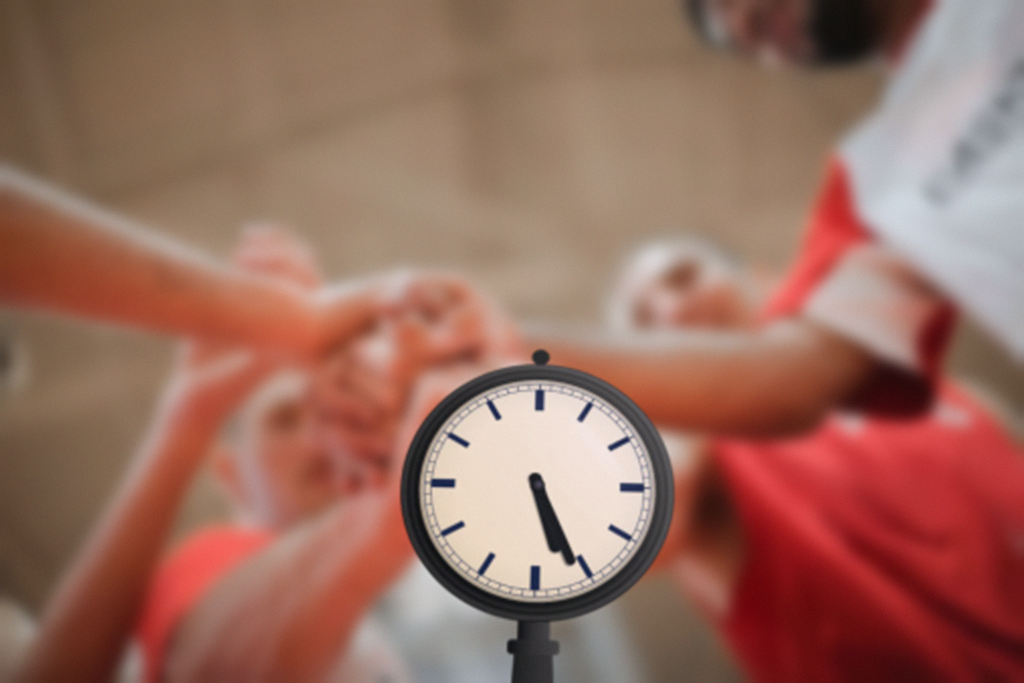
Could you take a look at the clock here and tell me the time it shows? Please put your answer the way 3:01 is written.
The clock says 5:26
